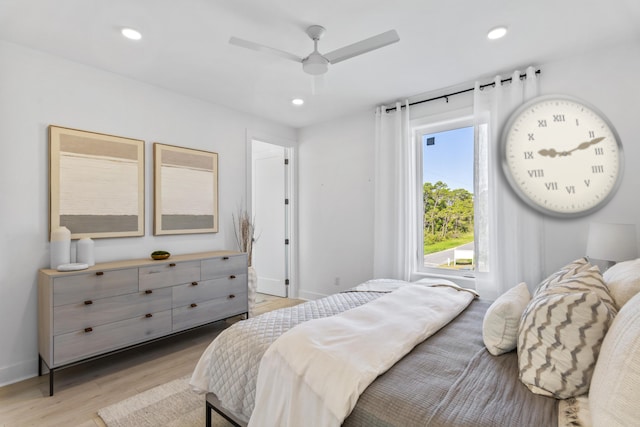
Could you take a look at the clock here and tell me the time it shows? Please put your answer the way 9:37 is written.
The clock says 9:12
